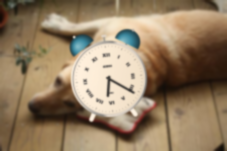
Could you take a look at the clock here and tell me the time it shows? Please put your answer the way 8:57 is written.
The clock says 6:21
